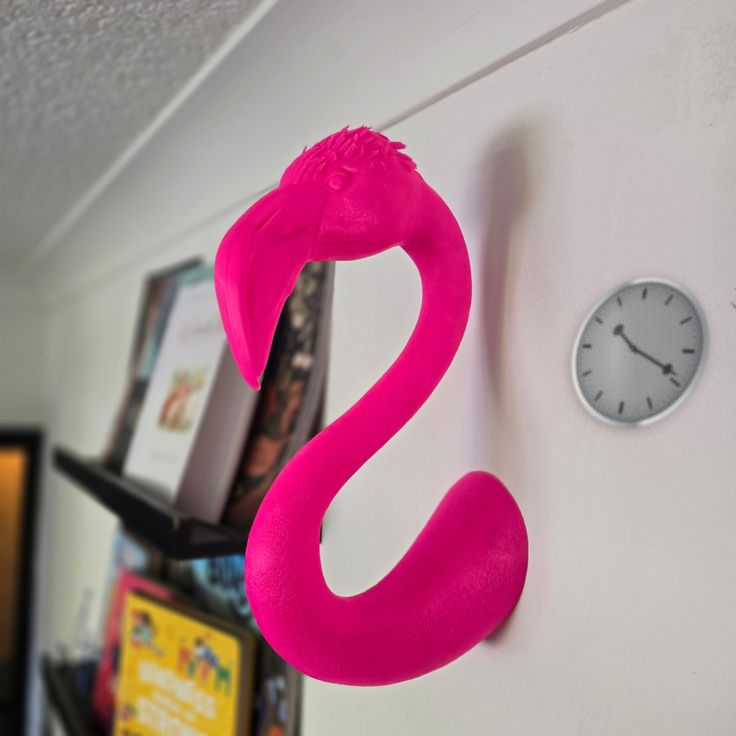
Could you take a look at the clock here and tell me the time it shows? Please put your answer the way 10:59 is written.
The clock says 10:19
